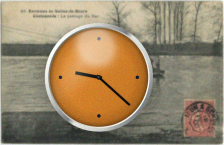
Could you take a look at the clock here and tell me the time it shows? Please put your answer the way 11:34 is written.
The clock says 9:22
